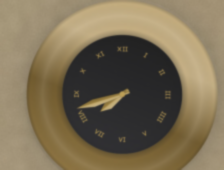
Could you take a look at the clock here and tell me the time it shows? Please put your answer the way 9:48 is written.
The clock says 7:42
